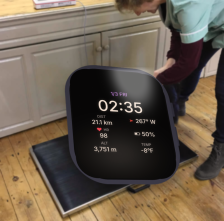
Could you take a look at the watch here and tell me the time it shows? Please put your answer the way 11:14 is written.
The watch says 2:35
